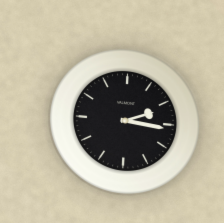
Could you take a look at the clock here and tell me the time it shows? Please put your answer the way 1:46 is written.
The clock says 2:16
